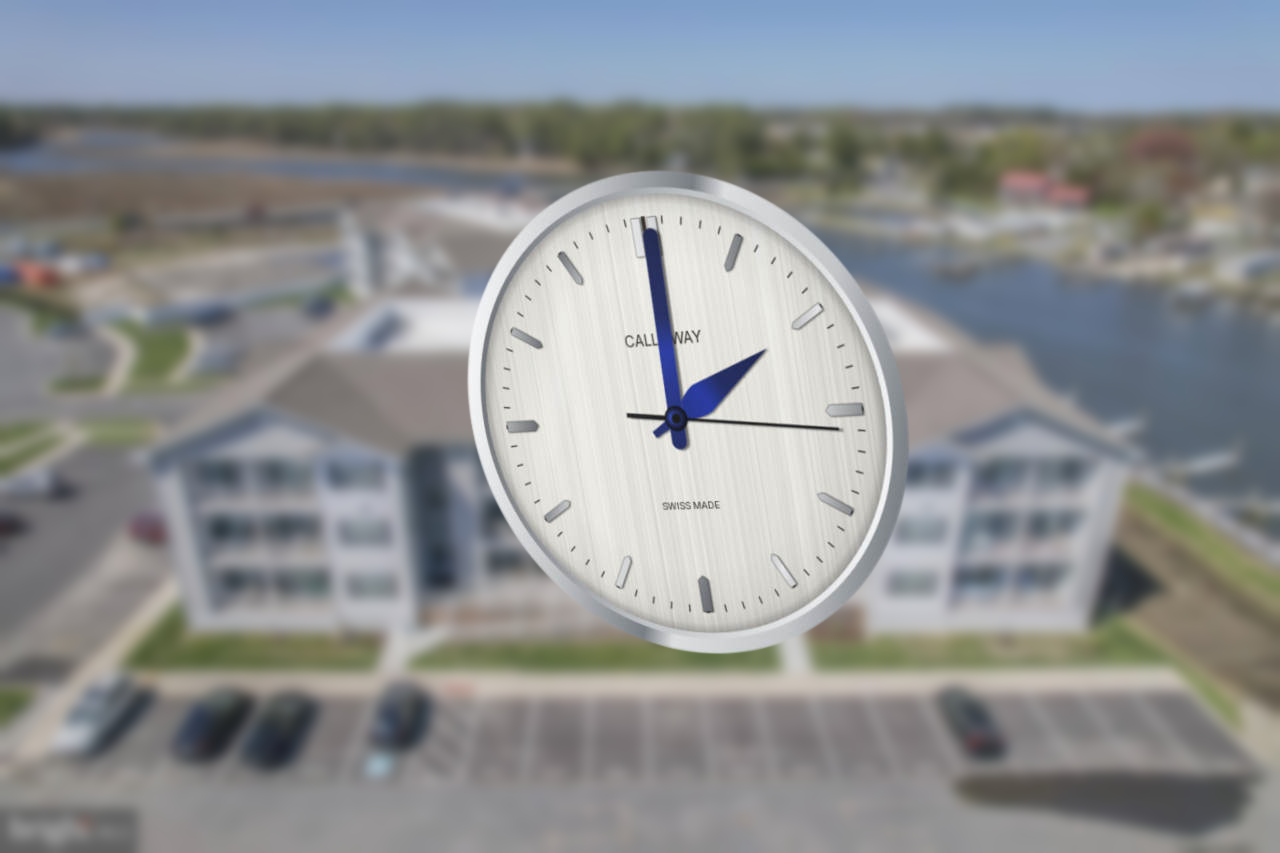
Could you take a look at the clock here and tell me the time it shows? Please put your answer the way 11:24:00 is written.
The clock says 2:00:16
